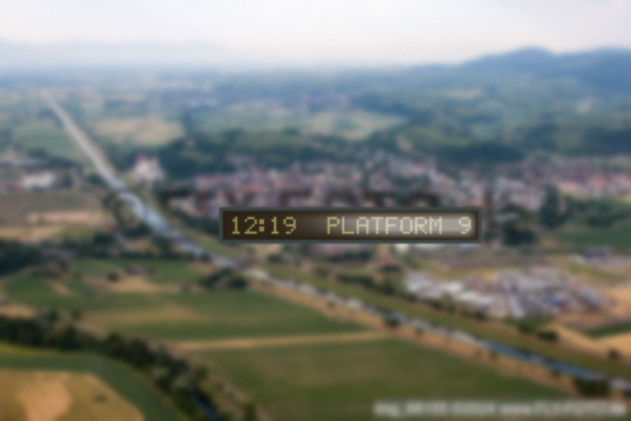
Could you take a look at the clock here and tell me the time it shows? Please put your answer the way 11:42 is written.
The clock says 12:19
